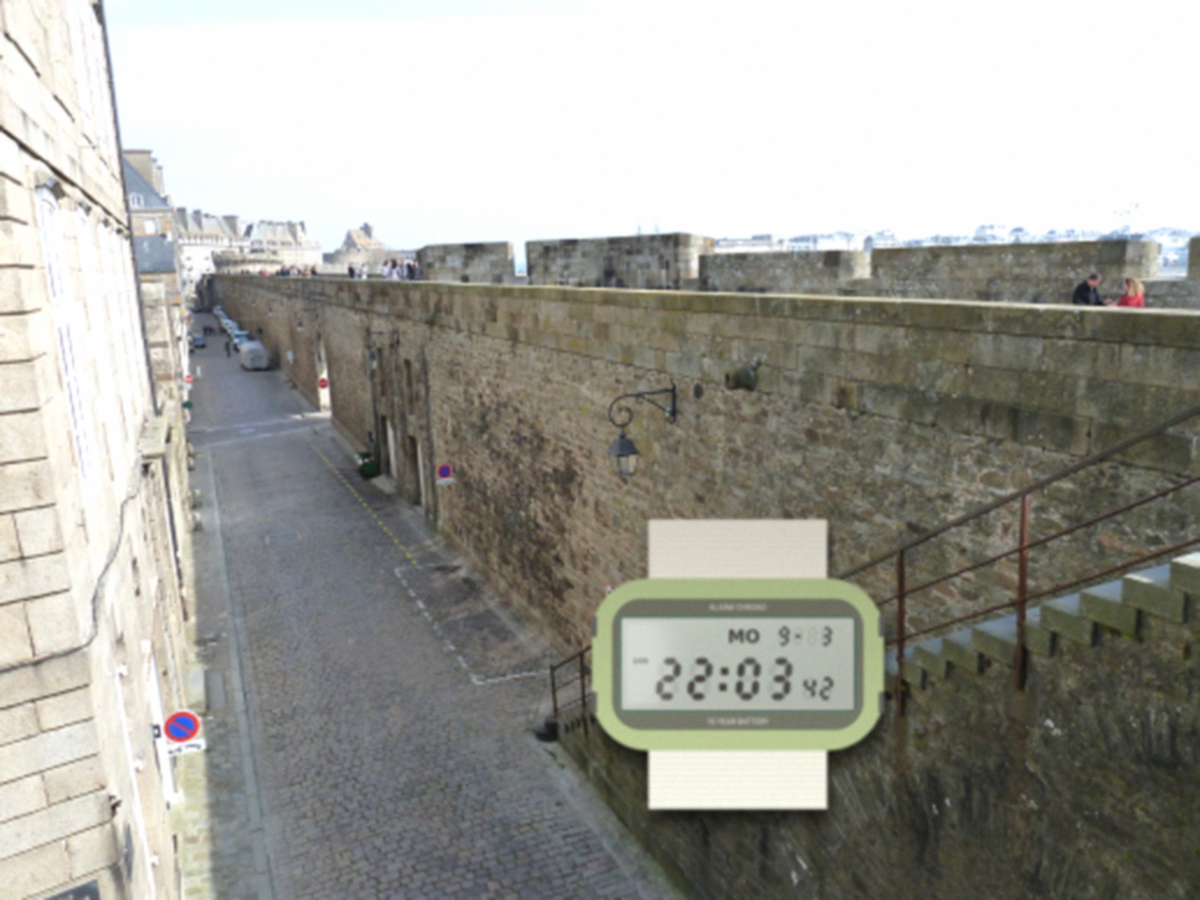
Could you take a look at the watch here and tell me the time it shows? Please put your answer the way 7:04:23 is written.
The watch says 22:03:42
